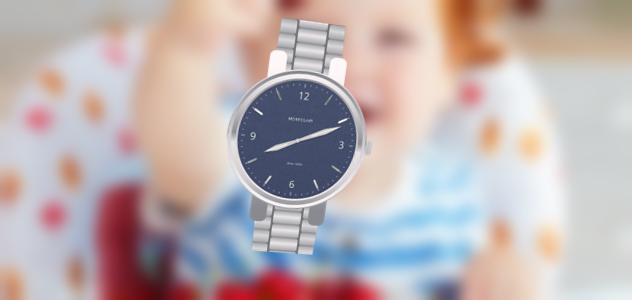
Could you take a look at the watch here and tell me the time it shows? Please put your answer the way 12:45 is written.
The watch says 8:11
